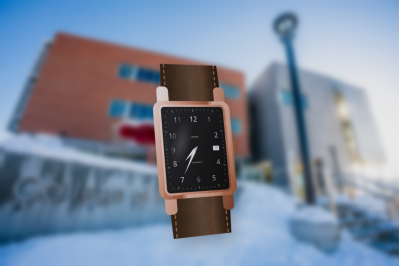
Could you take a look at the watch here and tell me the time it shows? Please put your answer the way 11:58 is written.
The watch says 7:35
